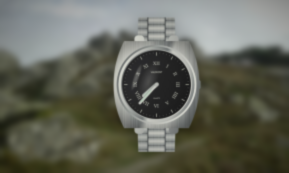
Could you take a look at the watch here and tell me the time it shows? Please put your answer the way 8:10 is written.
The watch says 7:37
